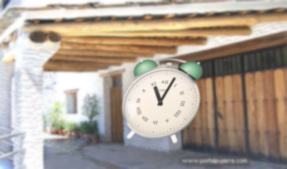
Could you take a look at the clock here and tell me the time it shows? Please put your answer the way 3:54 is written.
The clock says 11:03
